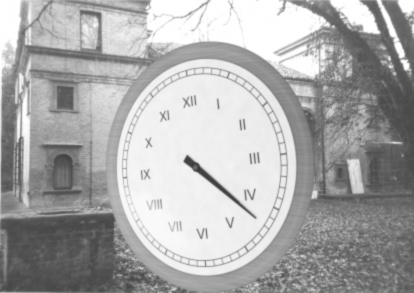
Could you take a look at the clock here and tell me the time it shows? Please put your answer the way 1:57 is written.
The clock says 4:22
